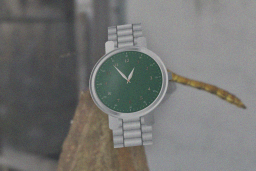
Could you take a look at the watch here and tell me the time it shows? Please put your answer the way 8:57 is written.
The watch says 12:54
